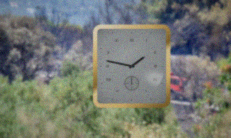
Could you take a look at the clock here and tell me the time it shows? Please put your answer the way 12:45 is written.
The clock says 1:47
